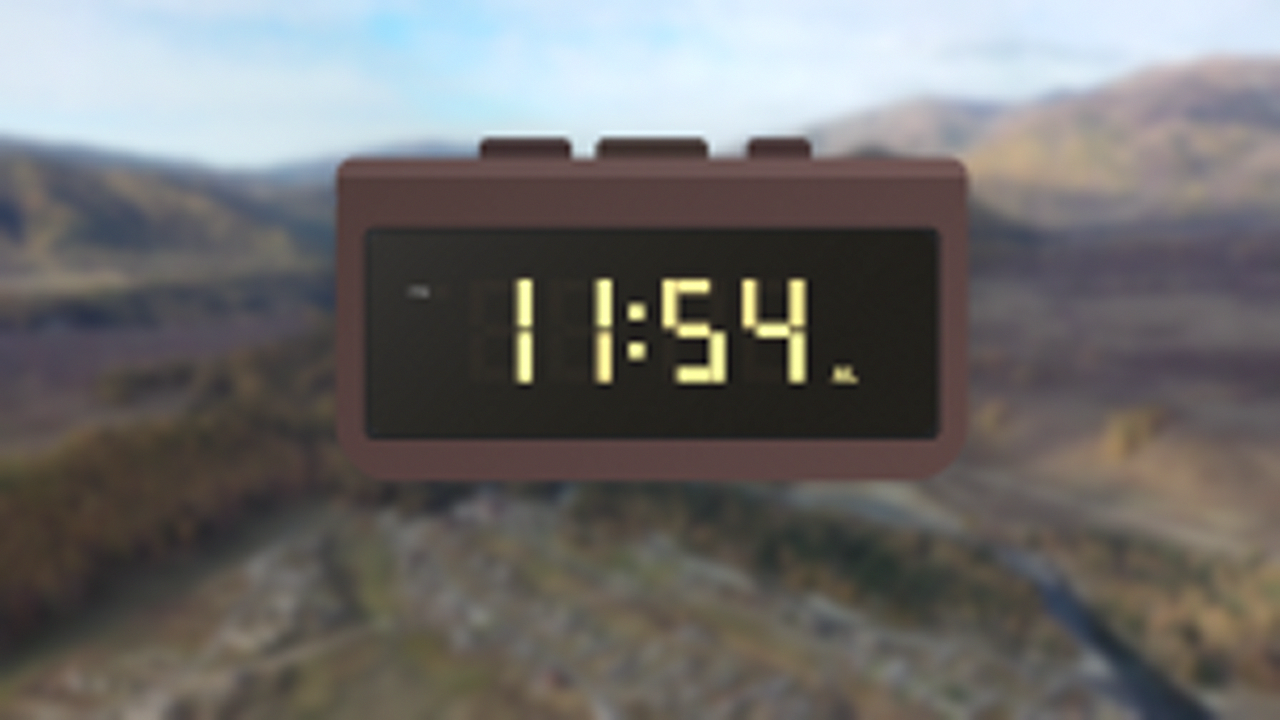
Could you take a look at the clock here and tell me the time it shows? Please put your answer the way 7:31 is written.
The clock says 11:54
